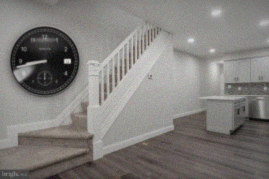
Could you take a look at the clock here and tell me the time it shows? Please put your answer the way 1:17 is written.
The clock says 8:43
